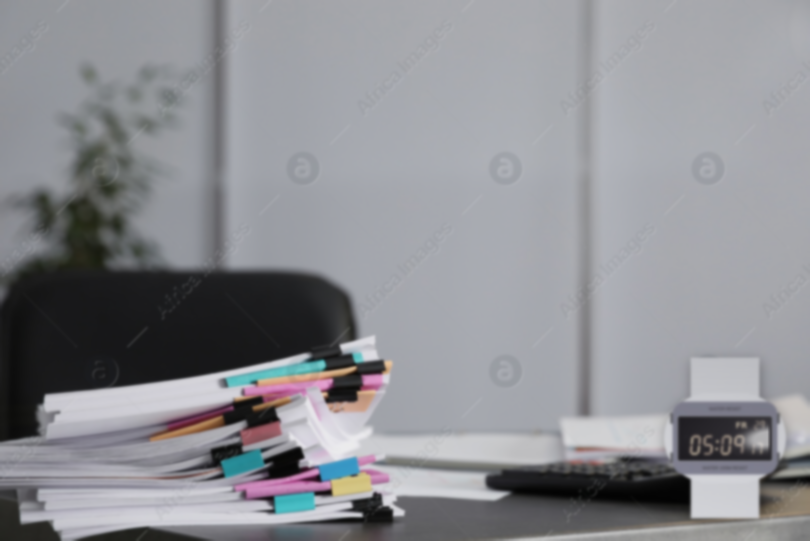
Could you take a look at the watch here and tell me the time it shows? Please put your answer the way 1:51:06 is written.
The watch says 5:09:17
